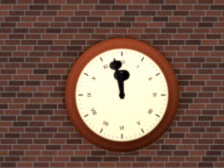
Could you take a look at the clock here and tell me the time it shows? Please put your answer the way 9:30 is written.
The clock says 11:58
